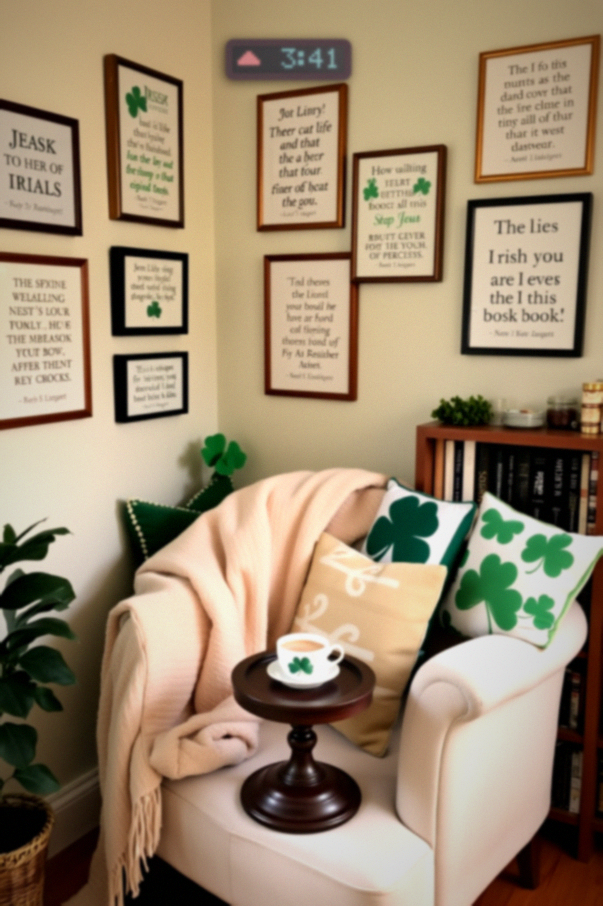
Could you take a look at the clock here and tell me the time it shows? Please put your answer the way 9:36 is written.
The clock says 3:41
